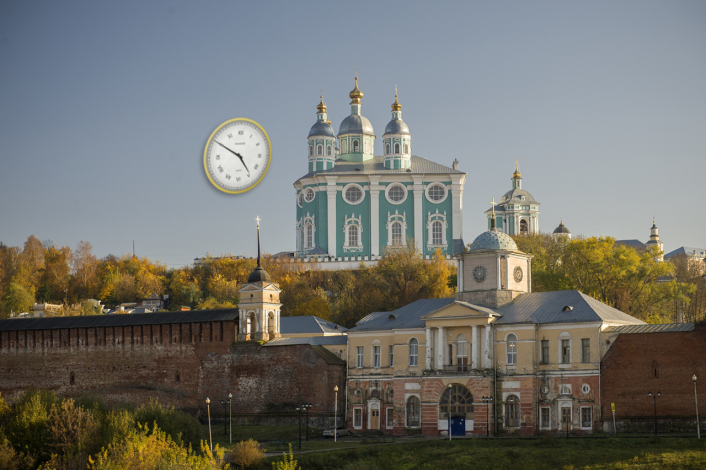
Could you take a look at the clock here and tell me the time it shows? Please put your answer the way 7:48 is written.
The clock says 4:50
